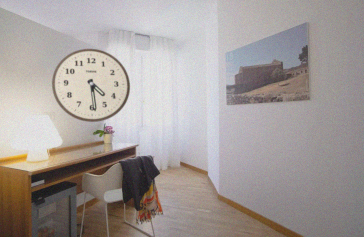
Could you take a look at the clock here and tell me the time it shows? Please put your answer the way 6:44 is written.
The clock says 4:29
